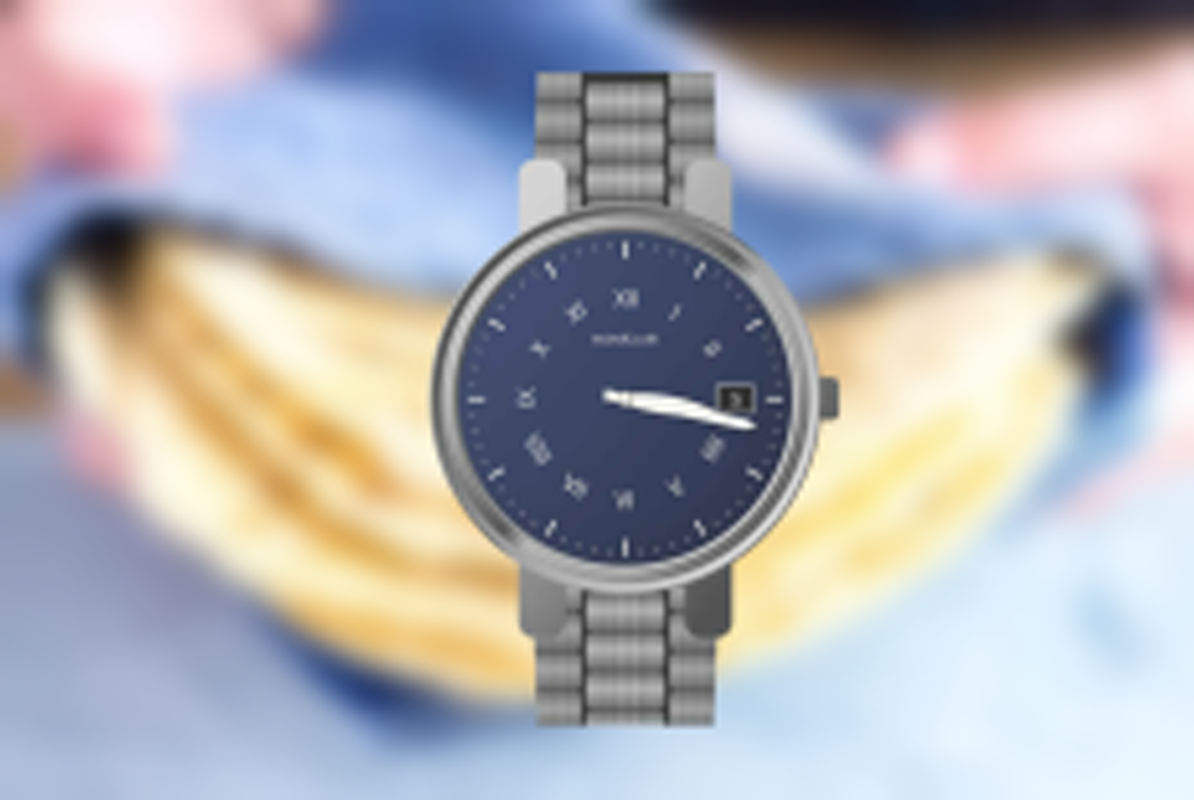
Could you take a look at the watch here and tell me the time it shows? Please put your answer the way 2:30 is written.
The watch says 3:17
